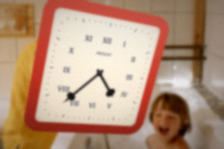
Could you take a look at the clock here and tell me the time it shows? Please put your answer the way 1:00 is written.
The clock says 4:37
